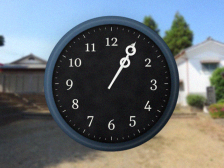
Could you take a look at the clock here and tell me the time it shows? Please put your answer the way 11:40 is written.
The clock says 1:05
